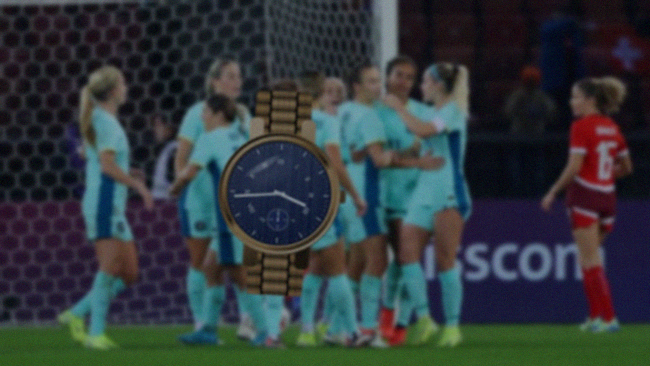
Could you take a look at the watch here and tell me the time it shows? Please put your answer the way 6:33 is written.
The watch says 3:44
